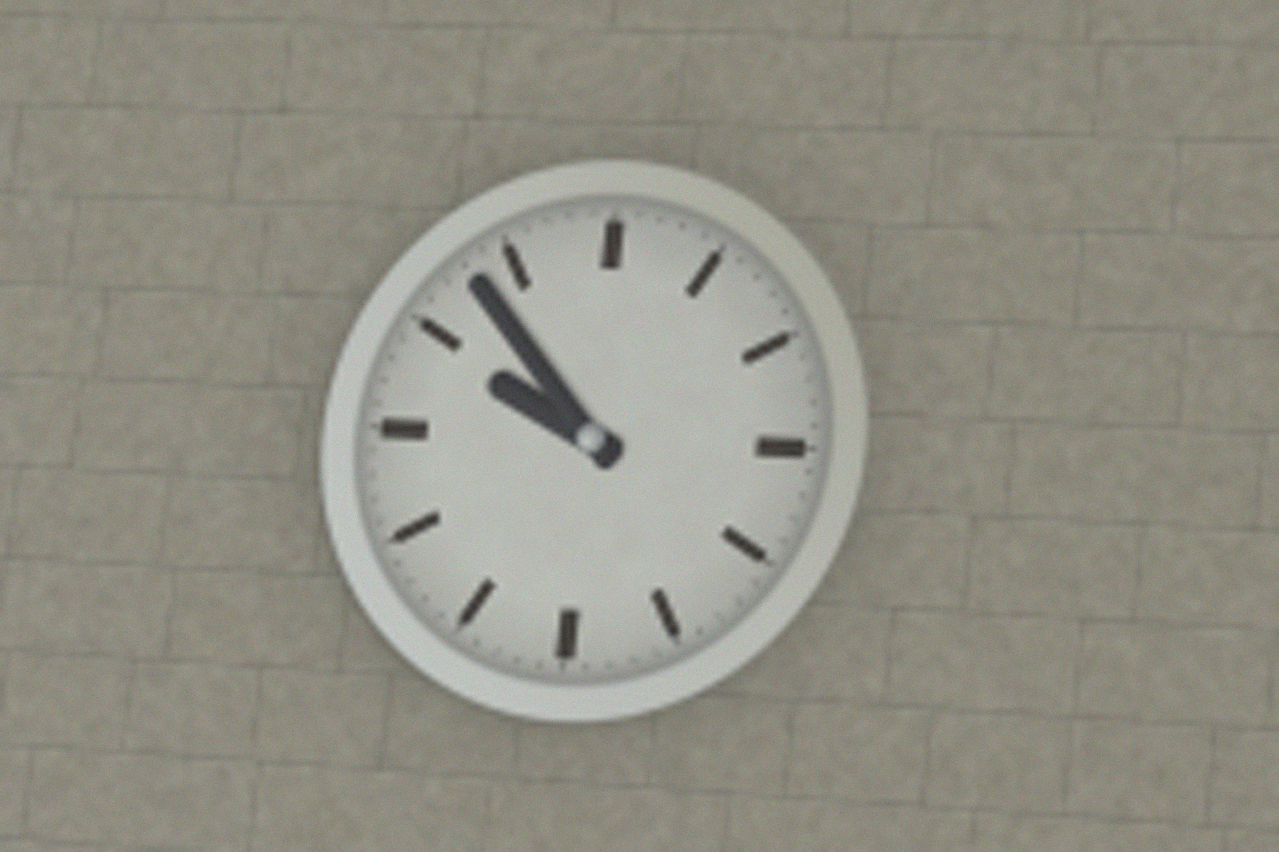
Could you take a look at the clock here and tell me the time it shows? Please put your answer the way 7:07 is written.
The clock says 9:53
